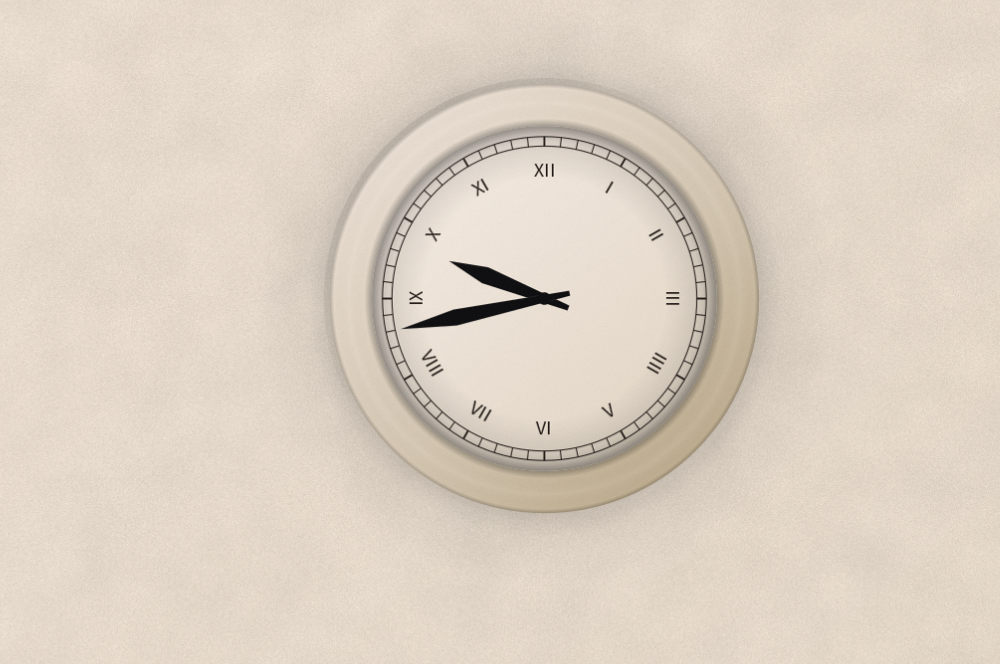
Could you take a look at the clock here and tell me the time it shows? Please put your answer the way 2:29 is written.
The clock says 9:43
